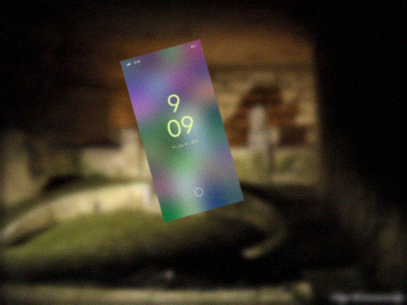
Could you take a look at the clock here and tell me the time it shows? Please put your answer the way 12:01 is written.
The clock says 9:09
